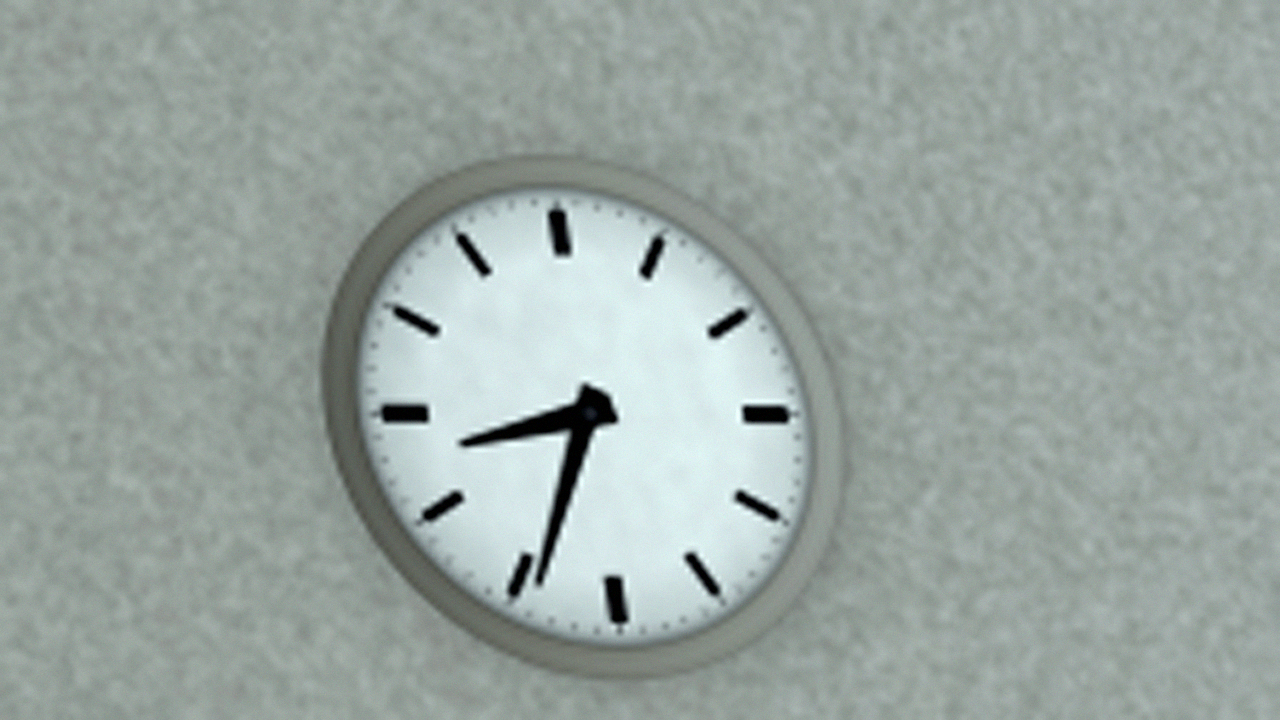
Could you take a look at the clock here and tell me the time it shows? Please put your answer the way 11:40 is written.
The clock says 8:34
